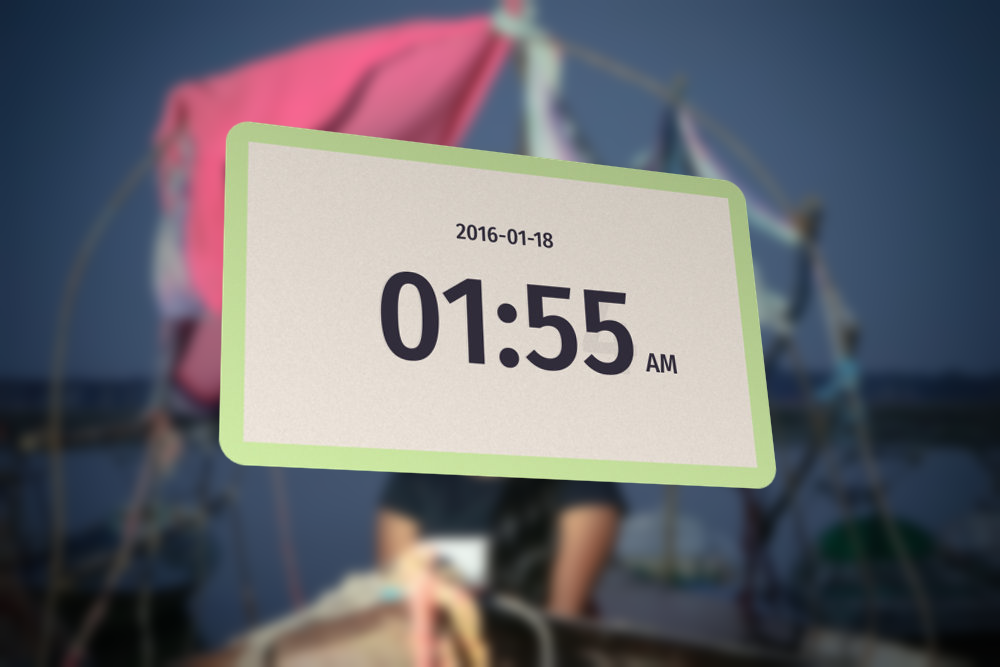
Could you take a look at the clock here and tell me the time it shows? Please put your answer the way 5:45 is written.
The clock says 1:55
